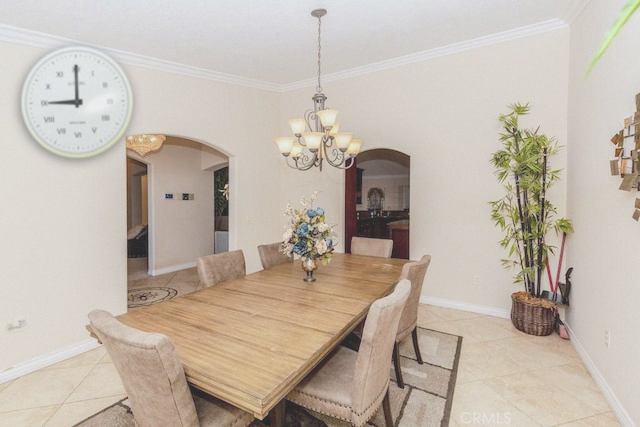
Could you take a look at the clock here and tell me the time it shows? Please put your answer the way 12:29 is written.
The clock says 9:00
